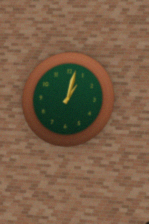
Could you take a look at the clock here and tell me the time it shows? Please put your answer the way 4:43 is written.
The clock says 1:02
